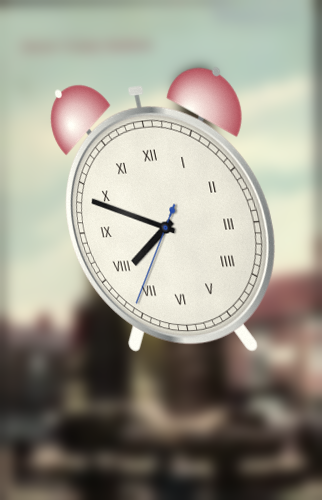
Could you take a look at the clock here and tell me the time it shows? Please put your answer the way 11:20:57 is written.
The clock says 7:48:36
